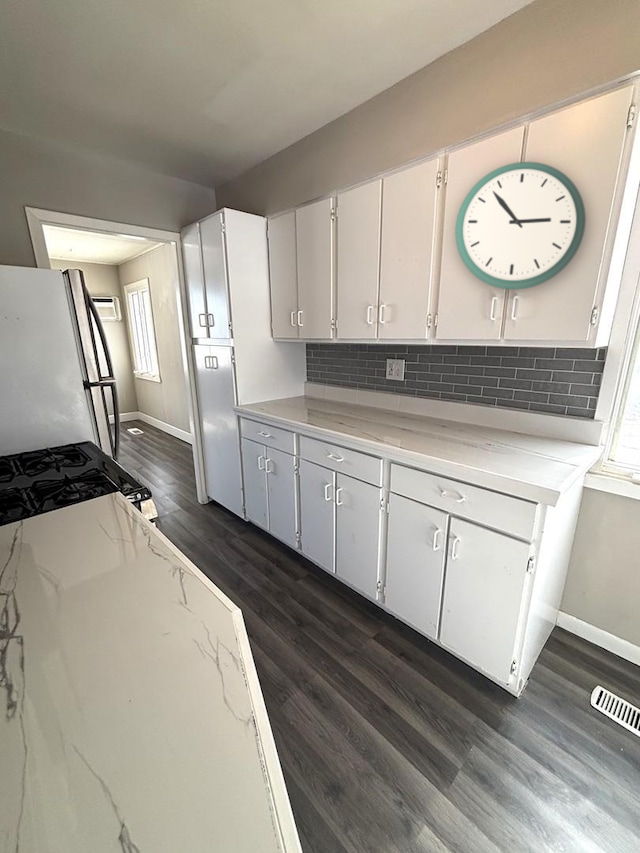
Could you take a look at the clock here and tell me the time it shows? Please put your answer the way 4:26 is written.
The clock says 2:53
